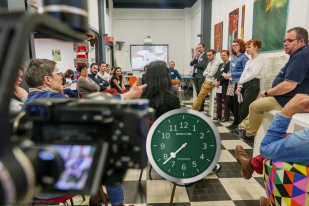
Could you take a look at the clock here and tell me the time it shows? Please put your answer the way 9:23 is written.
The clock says 7:38
